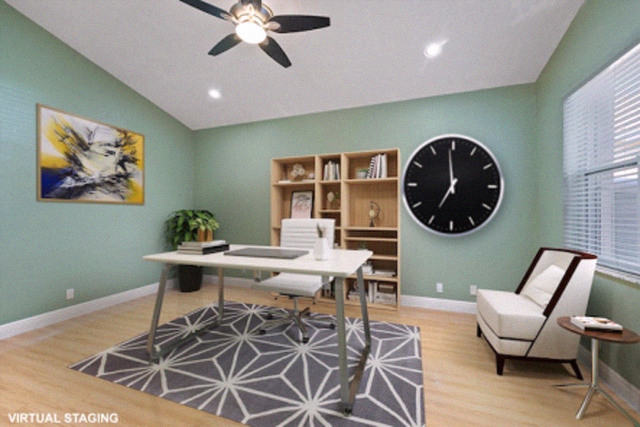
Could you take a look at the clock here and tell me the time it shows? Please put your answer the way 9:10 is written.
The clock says 6:59
